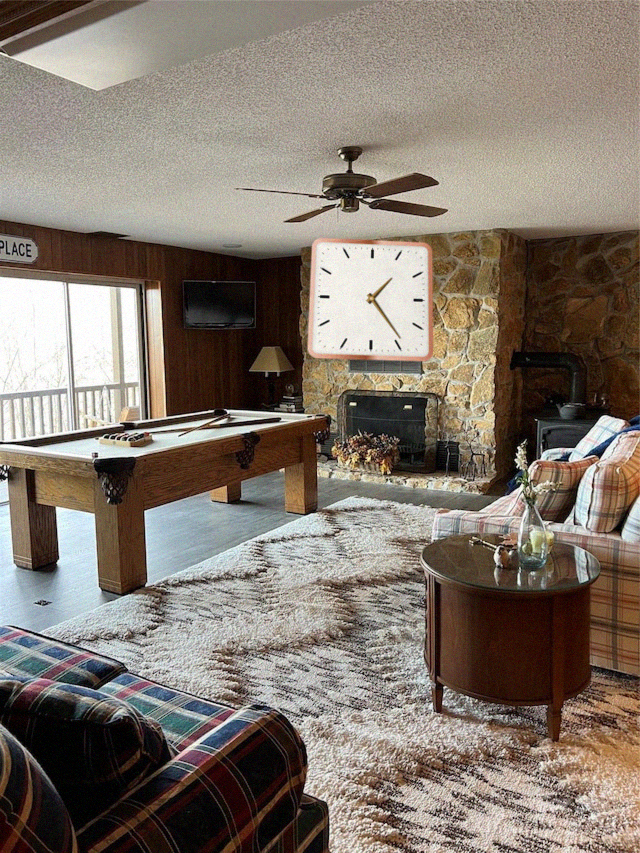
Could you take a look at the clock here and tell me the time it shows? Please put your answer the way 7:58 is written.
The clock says 1:24
